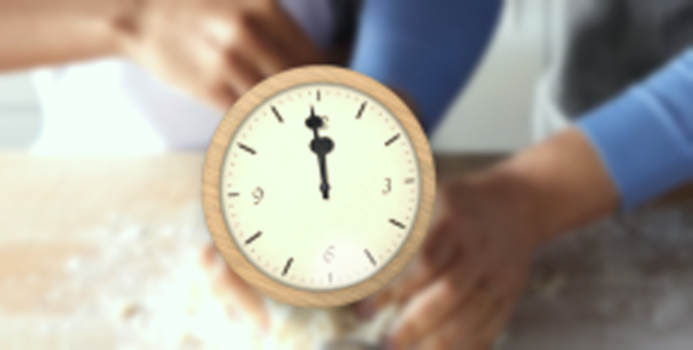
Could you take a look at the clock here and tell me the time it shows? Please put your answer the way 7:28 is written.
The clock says 11:59
